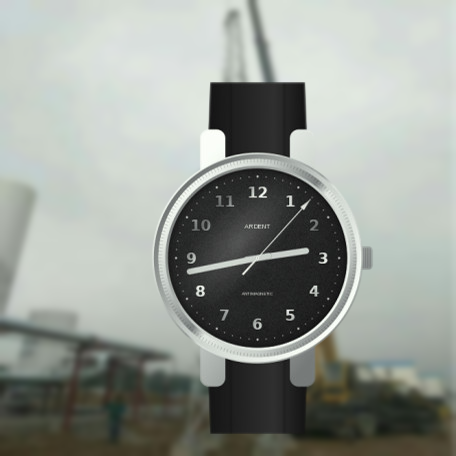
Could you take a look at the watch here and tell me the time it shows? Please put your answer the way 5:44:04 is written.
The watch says 2:43:07
